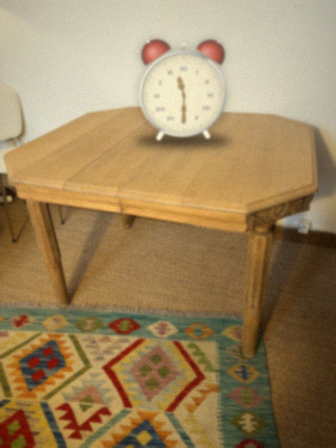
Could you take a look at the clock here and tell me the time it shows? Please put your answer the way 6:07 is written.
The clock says 11:30
